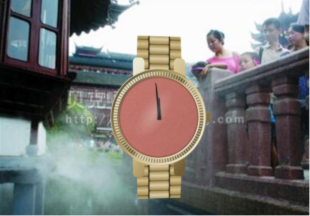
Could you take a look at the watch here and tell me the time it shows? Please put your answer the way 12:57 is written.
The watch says 11:59
